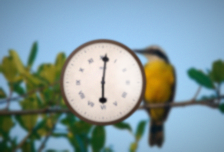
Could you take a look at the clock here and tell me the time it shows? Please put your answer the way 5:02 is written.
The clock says 6:01
